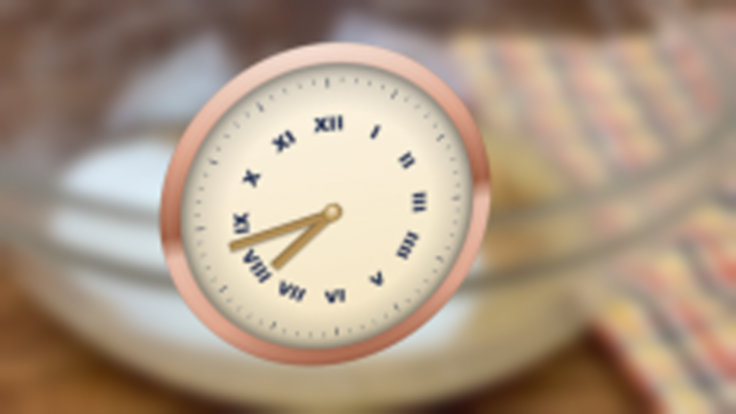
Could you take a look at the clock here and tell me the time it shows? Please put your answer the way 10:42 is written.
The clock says 7:43
